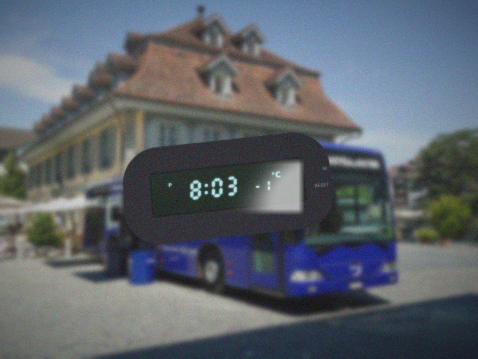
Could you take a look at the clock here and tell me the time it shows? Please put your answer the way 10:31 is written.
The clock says 8:03
